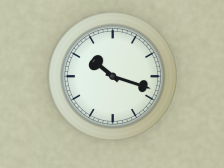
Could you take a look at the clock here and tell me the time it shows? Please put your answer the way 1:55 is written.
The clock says 10:18
